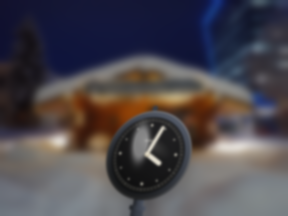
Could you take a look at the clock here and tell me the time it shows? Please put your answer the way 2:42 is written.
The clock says 4:04
